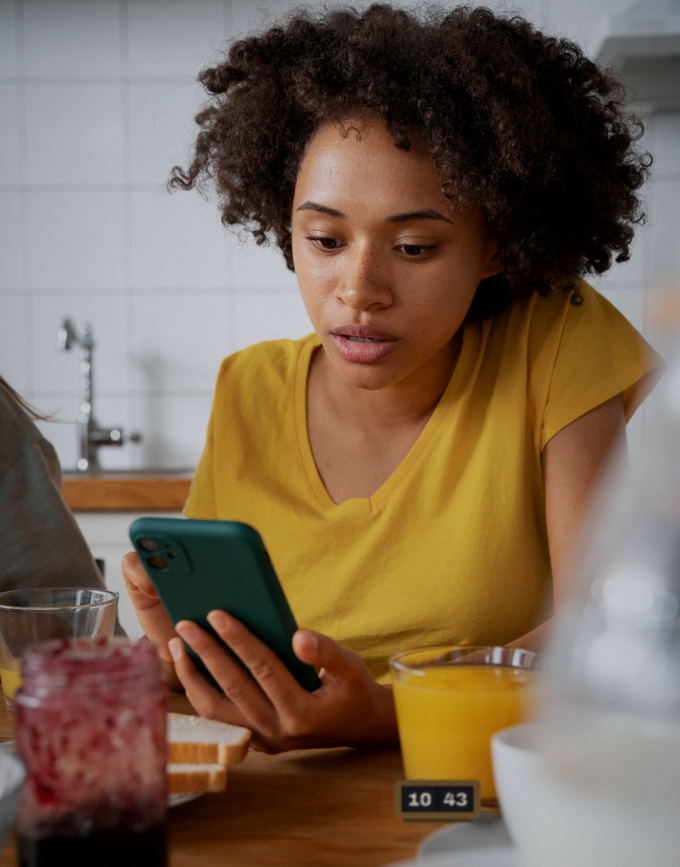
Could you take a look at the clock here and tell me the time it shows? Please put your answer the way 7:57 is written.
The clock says 10:43
